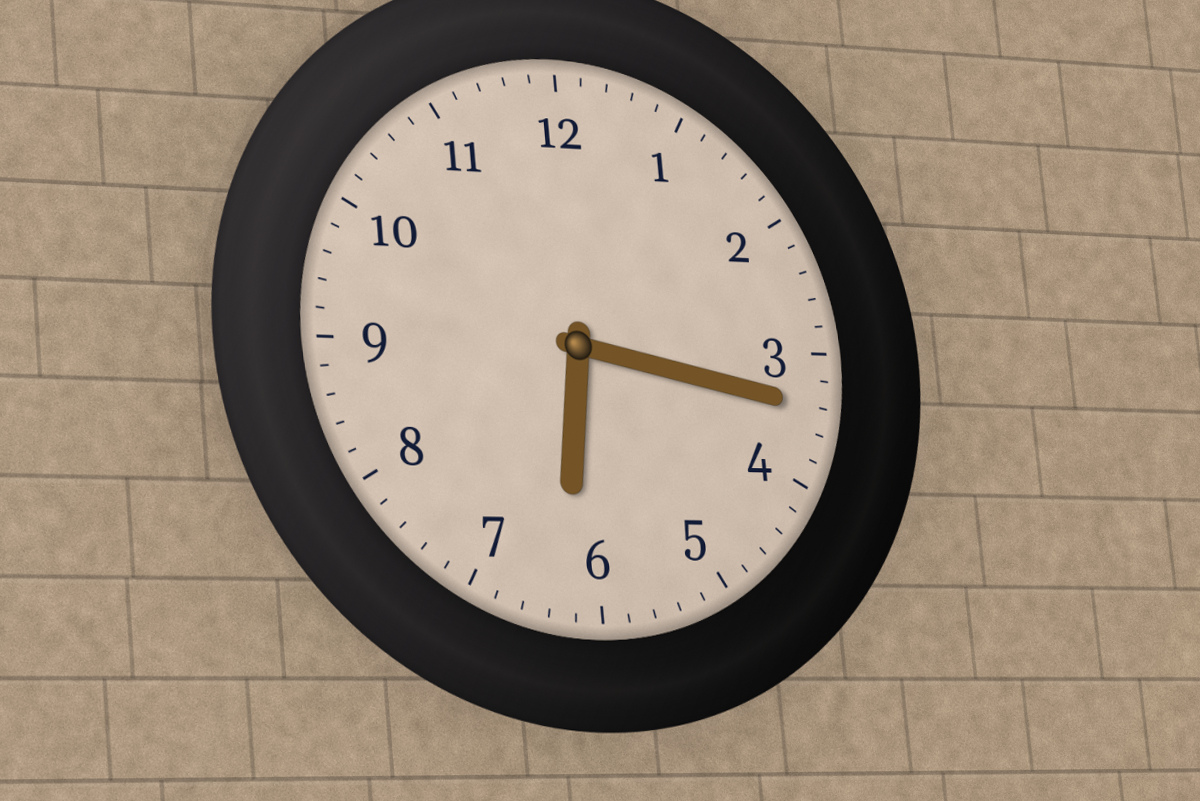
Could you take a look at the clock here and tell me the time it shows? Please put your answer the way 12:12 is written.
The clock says 6:17
